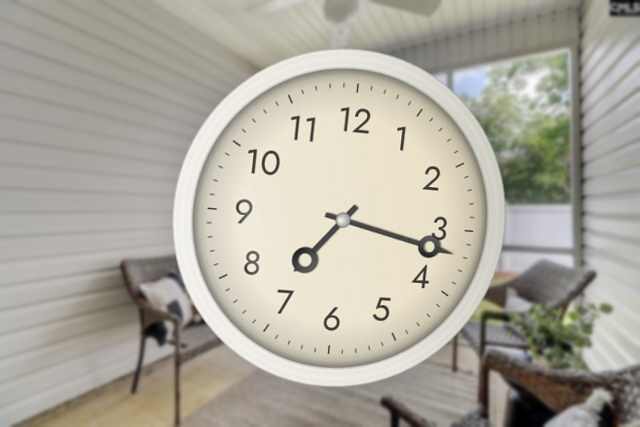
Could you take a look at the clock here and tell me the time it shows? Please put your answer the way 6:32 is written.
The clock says 7:17
